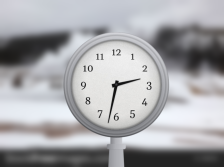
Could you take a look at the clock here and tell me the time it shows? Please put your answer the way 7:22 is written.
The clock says 2:32
